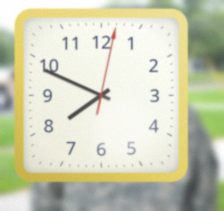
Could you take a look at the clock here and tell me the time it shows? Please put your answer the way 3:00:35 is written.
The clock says 7:49:02
